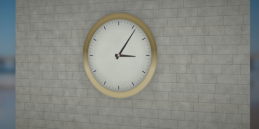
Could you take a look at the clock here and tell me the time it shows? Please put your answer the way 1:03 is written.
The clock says 3:06
